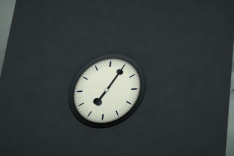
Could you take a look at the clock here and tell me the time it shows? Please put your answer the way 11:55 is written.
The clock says 7:05
